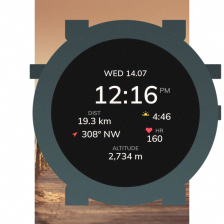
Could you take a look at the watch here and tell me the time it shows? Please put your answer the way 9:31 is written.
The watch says 12:16
